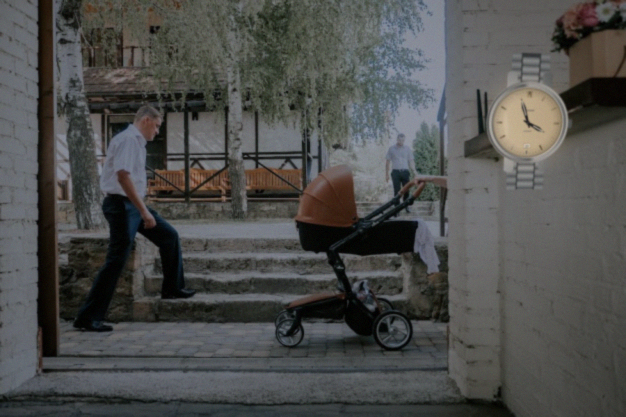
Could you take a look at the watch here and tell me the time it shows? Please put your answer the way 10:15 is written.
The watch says 3:57
